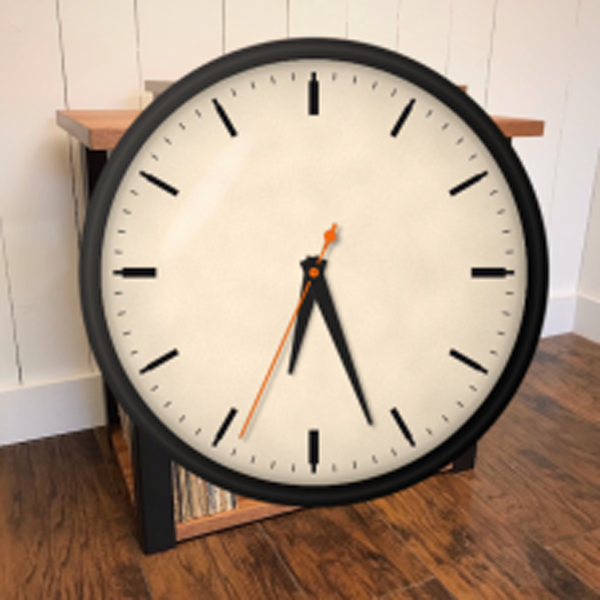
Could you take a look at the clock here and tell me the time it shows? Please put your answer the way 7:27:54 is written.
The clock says 6:26:34
